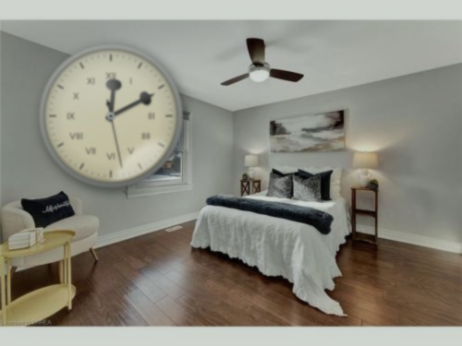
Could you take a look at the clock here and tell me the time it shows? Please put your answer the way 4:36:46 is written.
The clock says 12:10:28
